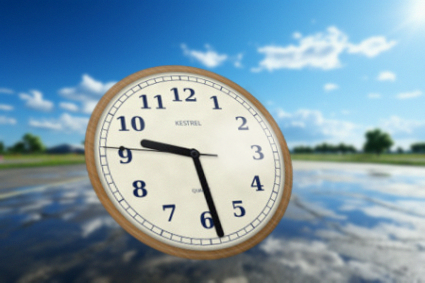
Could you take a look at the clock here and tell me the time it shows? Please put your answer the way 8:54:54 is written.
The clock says 9:28:46
